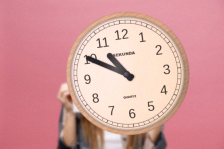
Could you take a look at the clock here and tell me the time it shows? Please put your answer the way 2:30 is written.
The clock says 10:50
